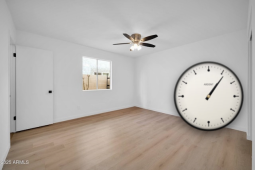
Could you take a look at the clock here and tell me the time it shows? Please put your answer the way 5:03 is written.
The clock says 1:06
